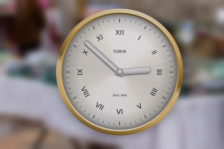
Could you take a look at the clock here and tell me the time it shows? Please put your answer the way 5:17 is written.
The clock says 2:52
